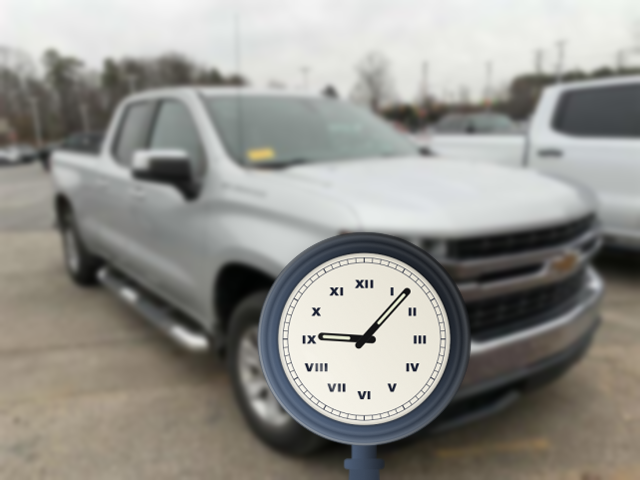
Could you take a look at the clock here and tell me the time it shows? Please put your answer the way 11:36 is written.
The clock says 9:07
